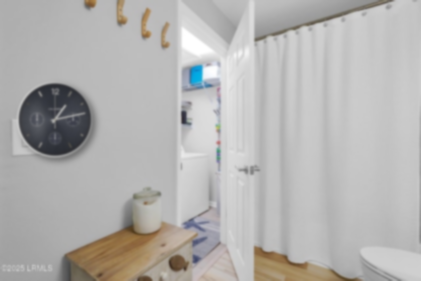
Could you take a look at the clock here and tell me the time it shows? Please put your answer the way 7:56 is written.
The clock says 1:13
